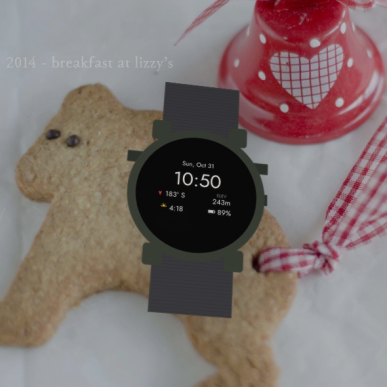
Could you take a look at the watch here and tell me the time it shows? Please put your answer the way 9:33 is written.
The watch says 10:50
